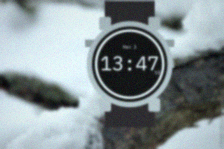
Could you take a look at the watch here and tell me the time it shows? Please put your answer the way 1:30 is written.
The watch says 13:47
